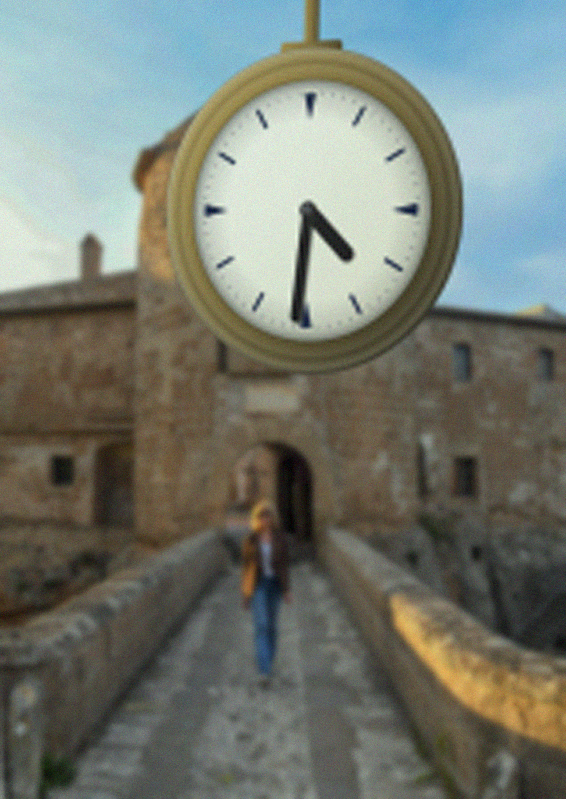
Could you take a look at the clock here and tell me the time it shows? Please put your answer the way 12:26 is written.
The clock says 4:31
